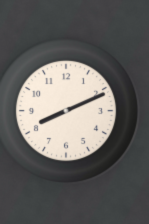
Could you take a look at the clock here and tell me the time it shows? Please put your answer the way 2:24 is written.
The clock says 8:11
